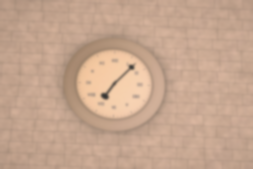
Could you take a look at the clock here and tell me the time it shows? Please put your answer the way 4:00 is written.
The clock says 7:07
